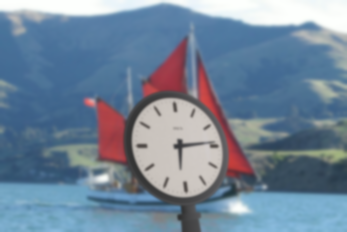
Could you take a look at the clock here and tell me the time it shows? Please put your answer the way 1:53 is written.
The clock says 6:14
